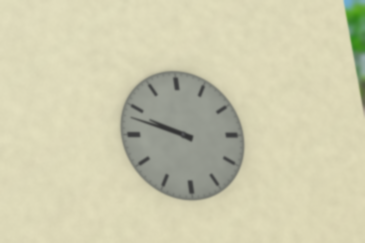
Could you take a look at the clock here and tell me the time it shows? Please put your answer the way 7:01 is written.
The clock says 9:48
